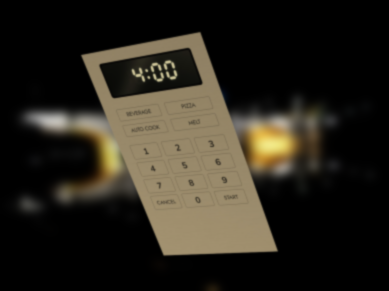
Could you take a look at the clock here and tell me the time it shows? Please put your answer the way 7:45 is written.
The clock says 4:00
